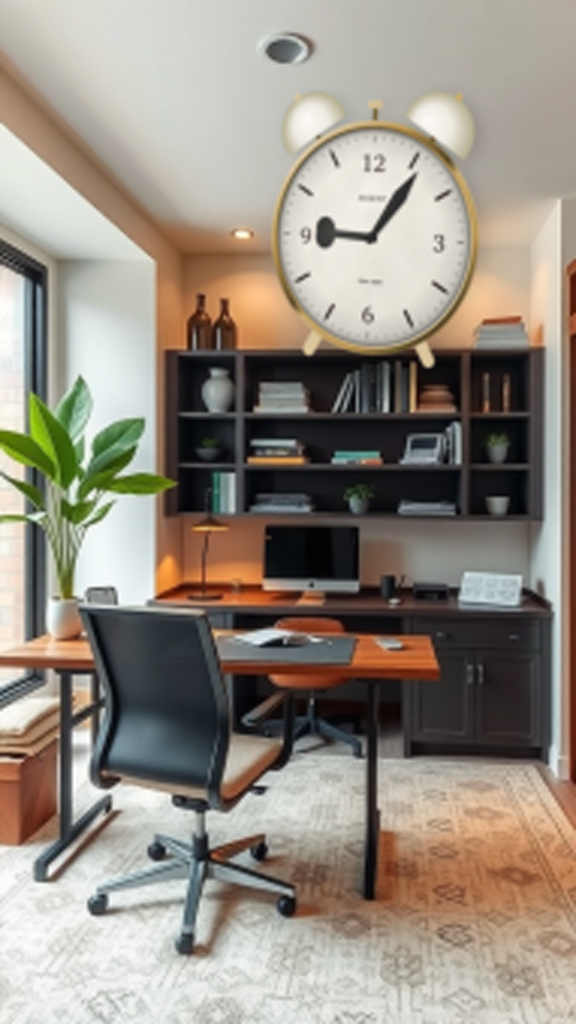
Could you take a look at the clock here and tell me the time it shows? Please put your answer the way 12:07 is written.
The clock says 9:06
